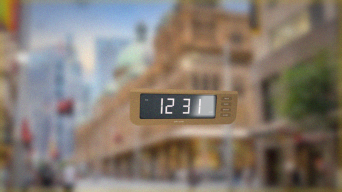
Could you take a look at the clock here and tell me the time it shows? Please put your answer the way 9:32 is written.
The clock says 12:31
